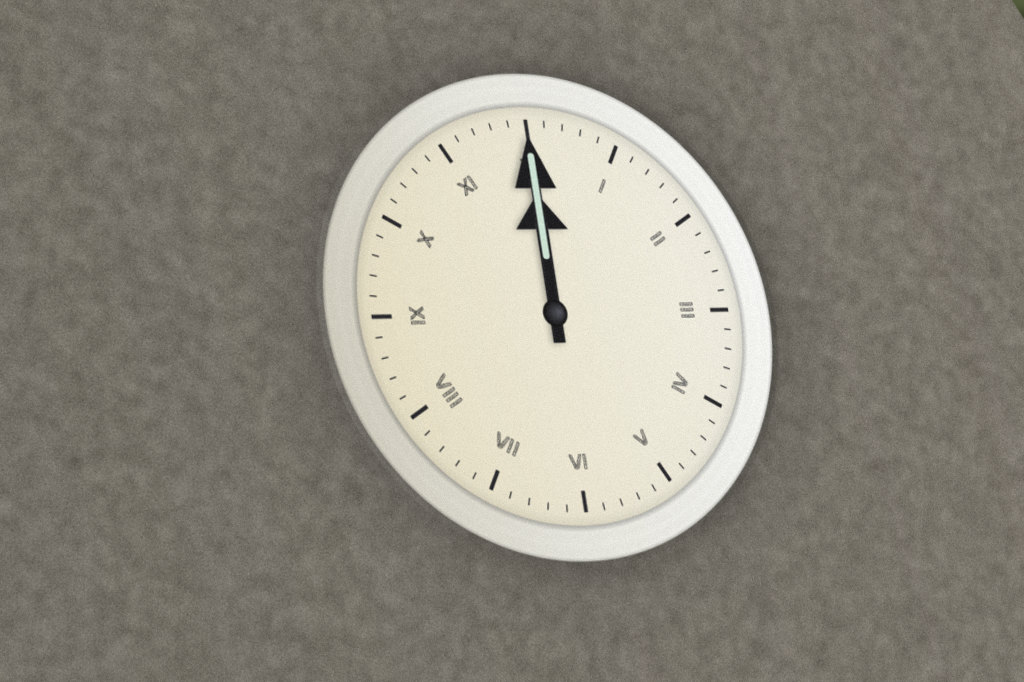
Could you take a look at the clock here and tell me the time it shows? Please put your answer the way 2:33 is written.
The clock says 12:00
